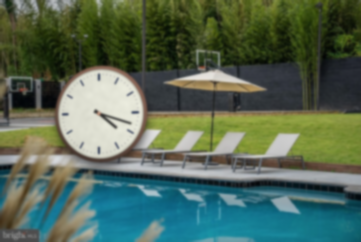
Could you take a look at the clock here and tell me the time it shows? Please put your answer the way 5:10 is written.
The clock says 4:18
